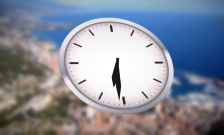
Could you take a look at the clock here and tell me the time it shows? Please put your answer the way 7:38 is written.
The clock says 6:31
